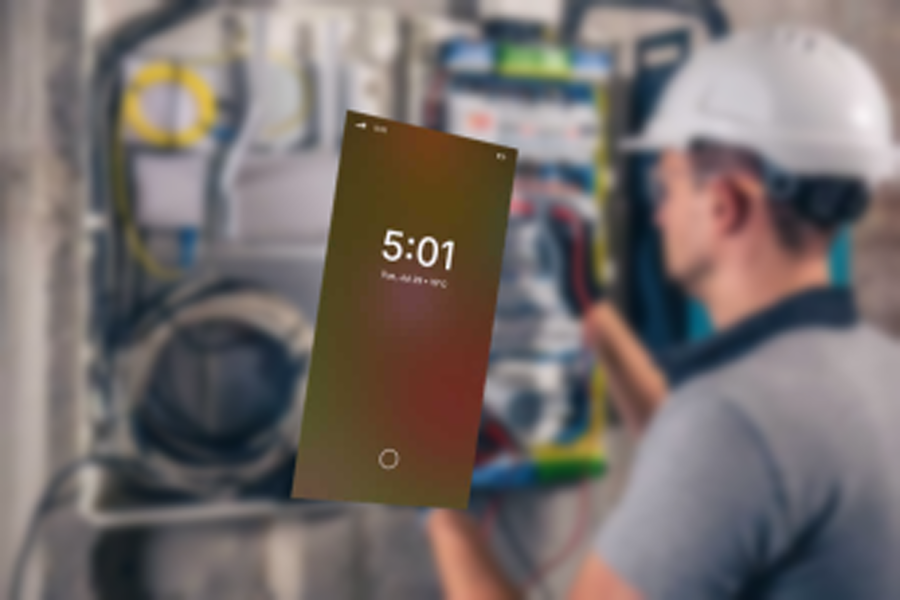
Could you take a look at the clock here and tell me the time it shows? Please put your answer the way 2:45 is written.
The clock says 5:01
